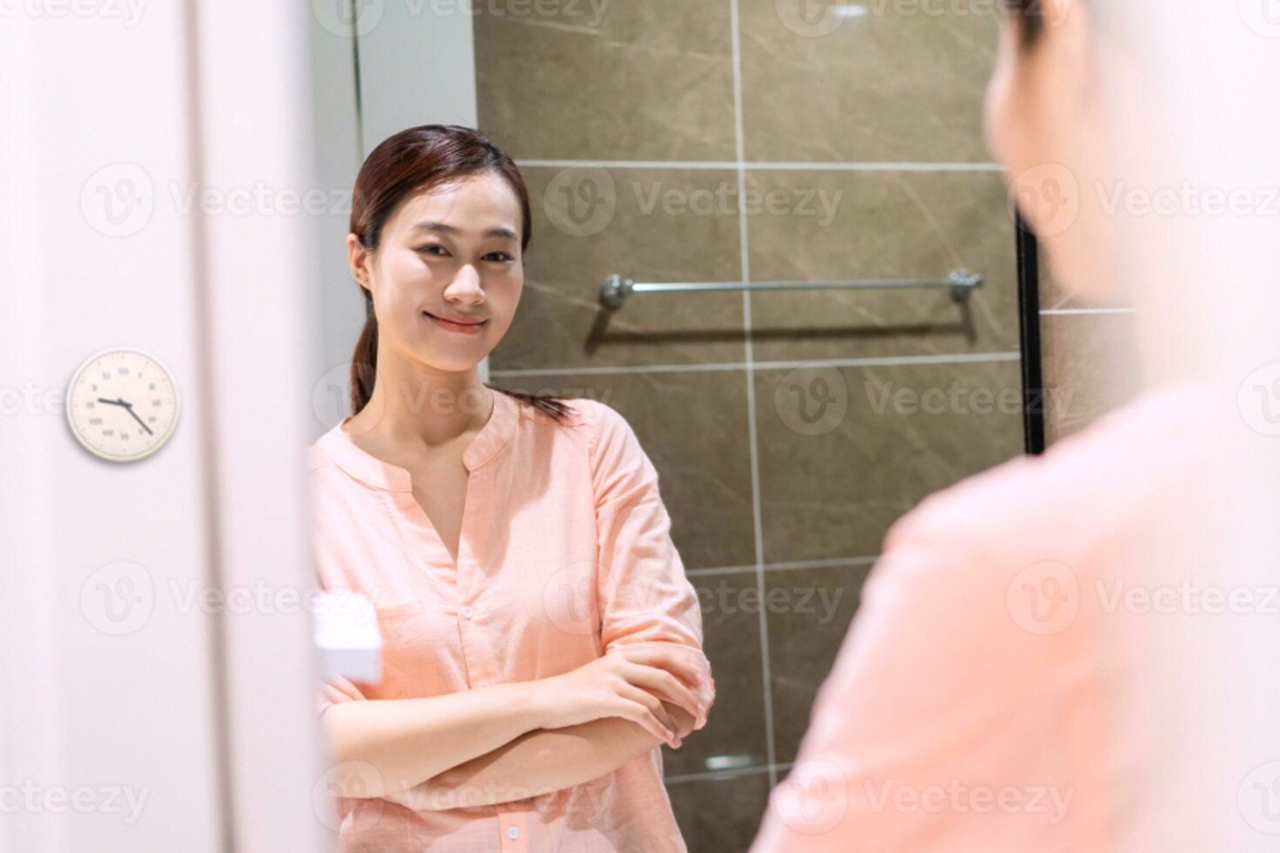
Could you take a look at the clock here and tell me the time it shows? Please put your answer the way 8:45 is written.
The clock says 9:23
